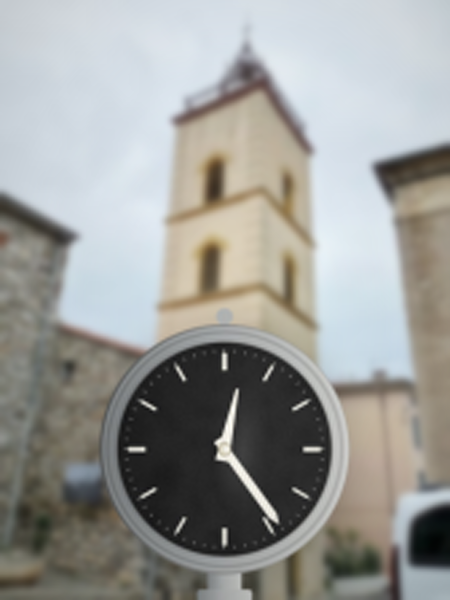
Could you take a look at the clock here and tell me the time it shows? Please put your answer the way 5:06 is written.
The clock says 12:24
